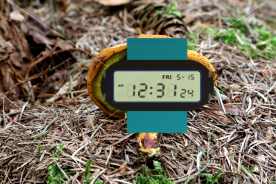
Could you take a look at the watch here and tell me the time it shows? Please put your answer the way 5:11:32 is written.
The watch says 12:31:24
